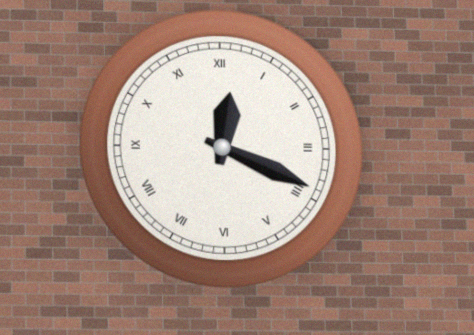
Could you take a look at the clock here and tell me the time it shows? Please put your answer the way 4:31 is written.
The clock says 12:19
